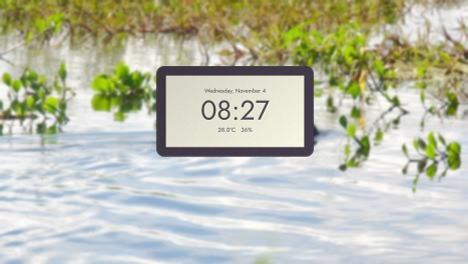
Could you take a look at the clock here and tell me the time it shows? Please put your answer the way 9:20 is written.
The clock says 8:27
